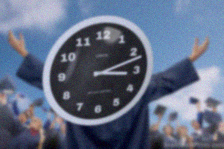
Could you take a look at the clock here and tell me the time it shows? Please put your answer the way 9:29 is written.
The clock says 3:12
